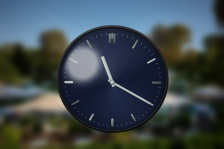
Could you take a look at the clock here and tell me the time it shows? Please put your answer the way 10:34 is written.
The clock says 11:20
